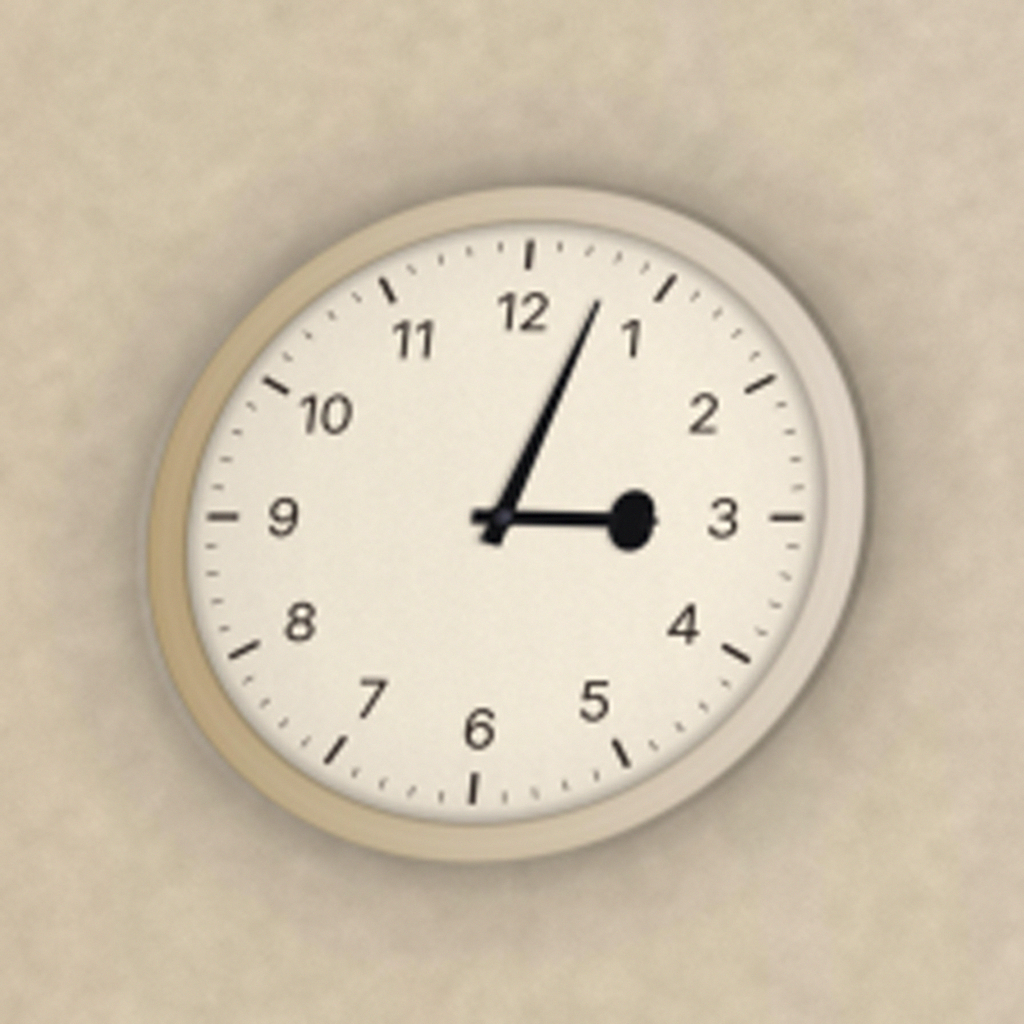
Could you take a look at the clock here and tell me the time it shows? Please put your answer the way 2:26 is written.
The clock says 3:03
